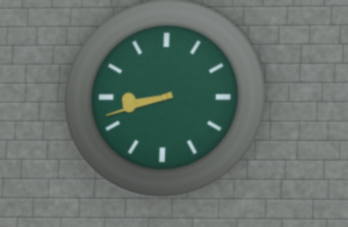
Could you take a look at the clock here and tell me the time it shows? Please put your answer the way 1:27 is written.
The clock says 8:42
